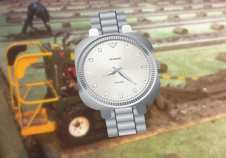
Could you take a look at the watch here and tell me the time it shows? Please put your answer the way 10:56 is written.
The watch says 8:23
